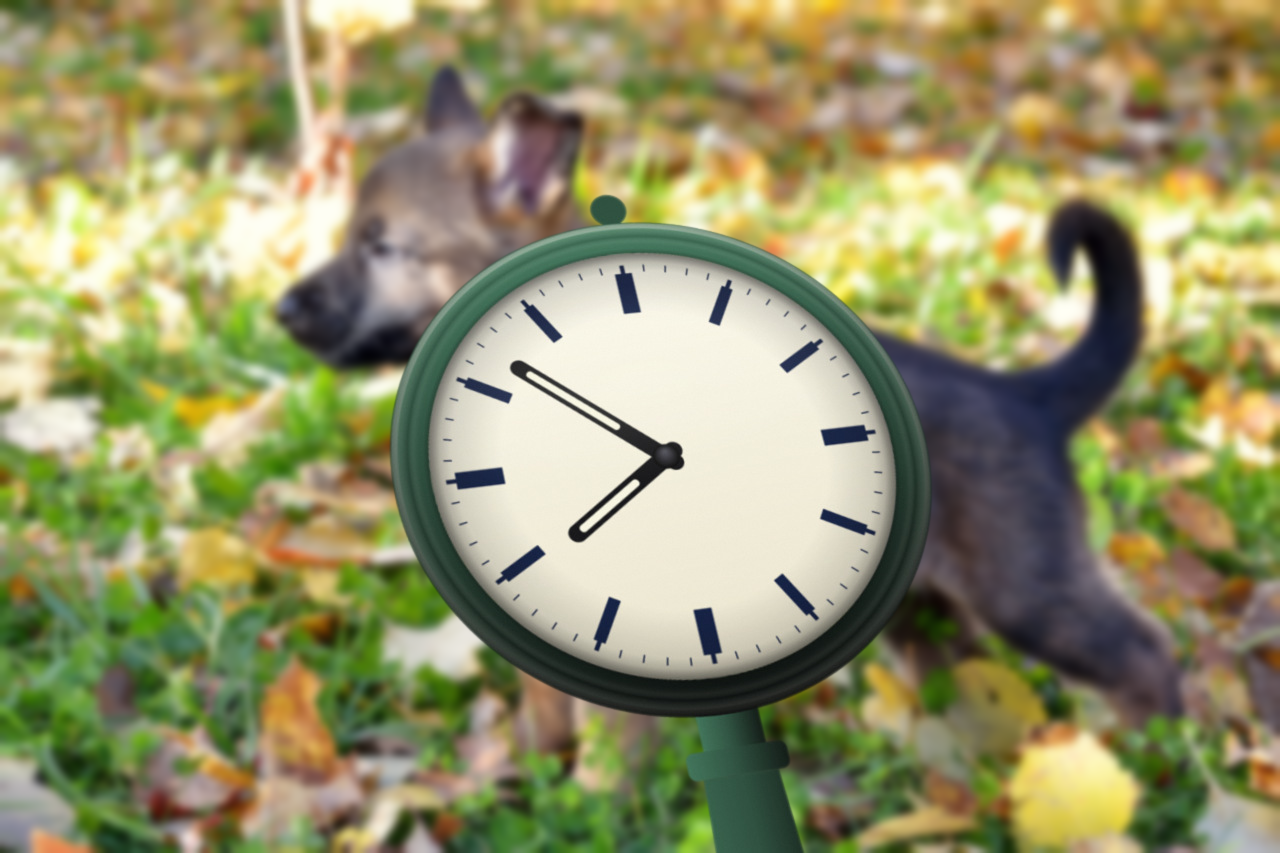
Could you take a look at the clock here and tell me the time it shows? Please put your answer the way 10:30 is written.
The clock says 7:52
